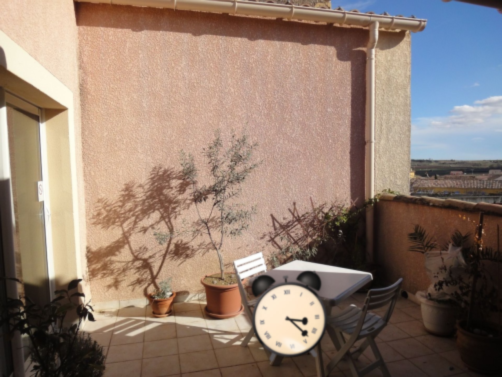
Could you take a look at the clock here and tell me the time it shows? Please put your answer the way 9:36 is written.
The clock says 3:23
